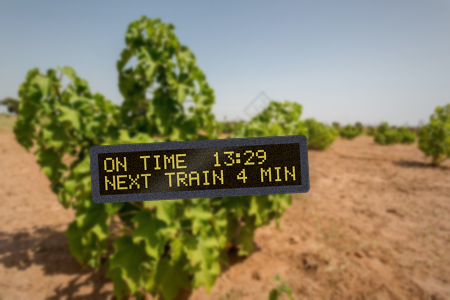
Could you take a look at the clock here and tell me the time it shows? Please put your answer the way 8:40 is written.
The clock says 13:29
